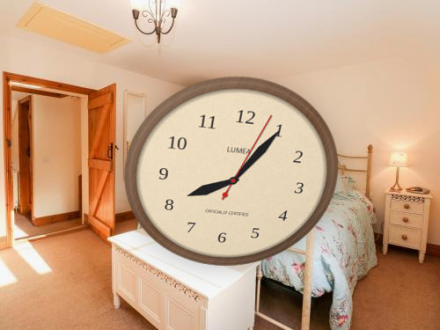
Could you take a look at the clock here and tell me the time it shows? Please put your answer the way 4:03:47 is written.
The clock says 8:05:03
